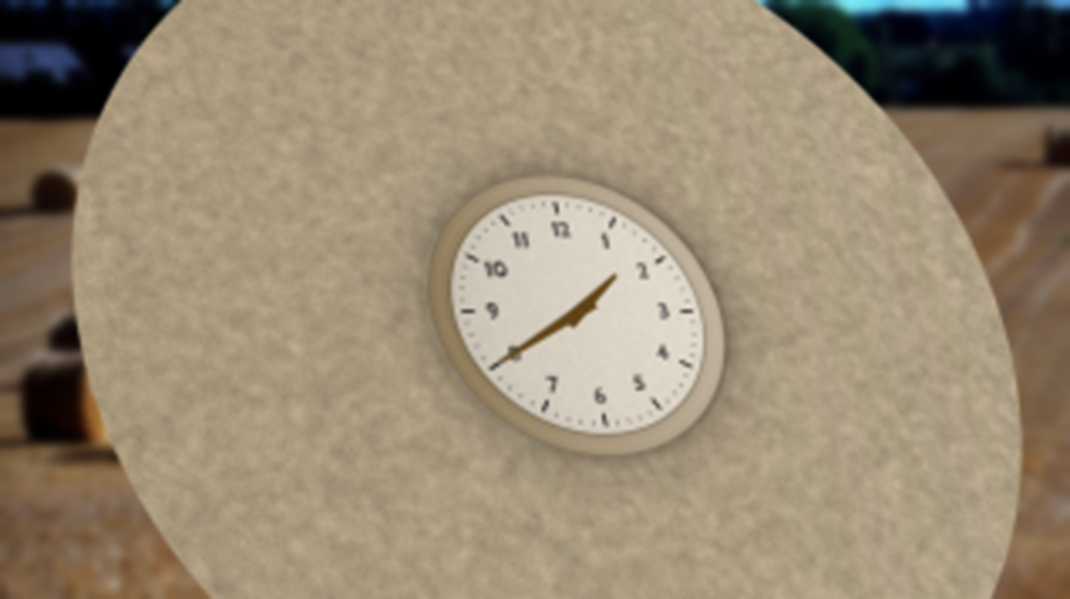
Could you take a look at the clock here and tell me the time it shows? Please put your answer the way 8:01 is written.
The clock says 1:40
